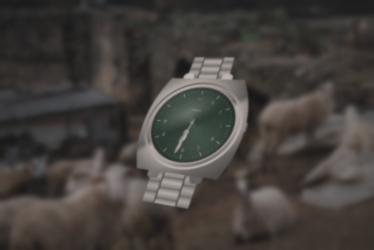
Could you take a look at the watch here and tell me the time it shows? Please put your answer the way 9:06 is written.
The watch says 6:32
